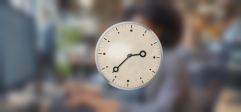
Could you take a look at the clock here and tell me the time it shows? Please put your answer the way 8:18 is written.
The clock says 2:37
